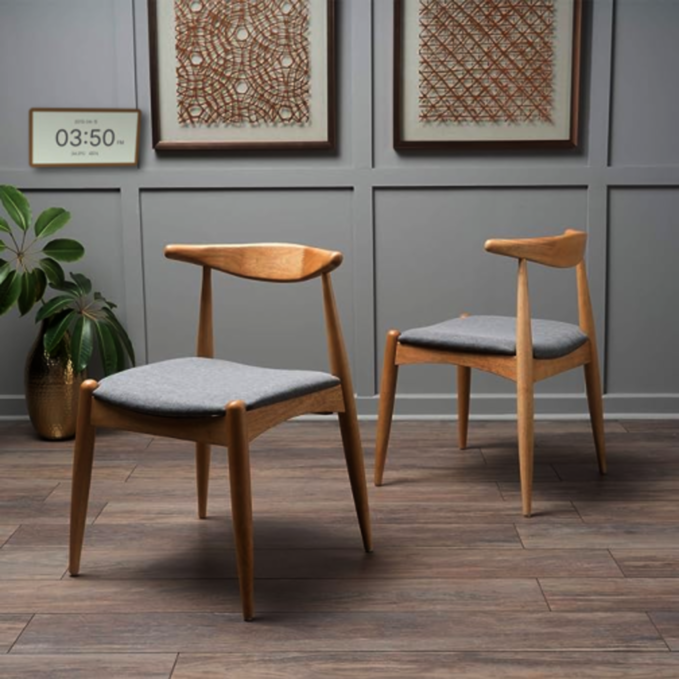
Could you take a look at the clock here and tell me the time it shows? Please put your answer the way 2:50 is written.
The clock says 3:50
